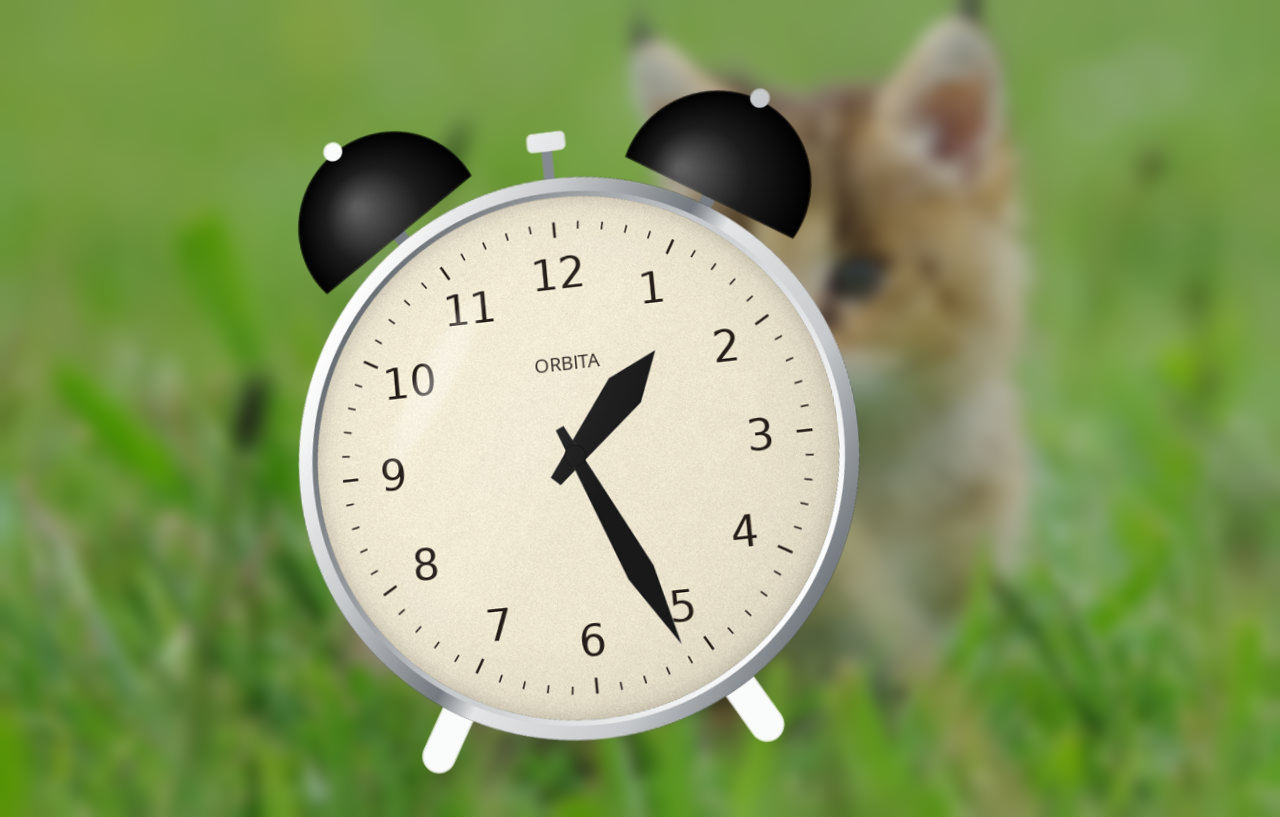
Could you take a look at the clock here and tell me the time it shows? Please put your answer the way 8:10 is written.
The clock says 1:26
